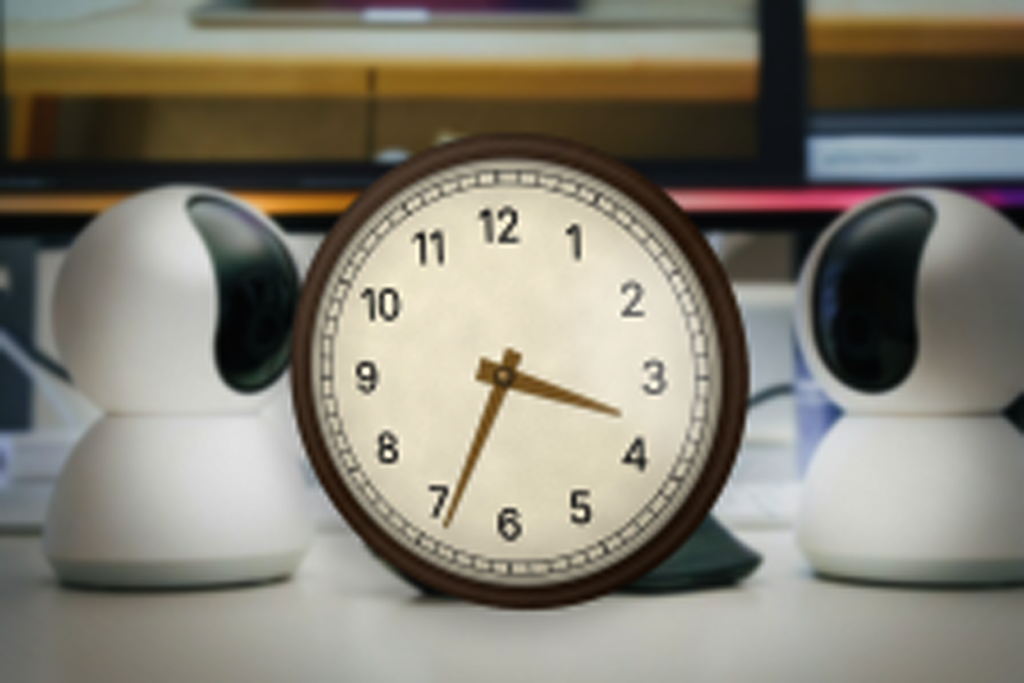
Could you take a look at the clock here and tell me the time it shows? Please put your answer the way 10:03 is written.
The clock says 3:34
